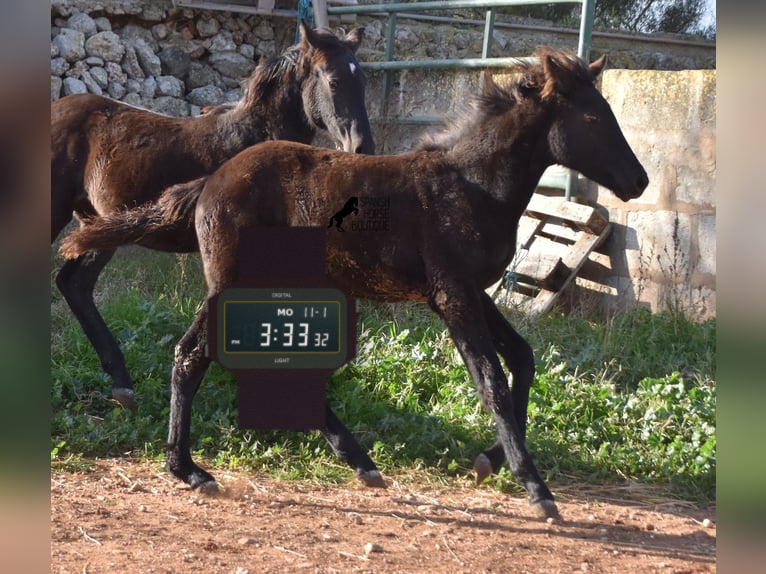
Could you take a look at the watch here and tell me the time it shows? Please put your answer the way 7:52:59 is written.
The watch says 3:33:32
